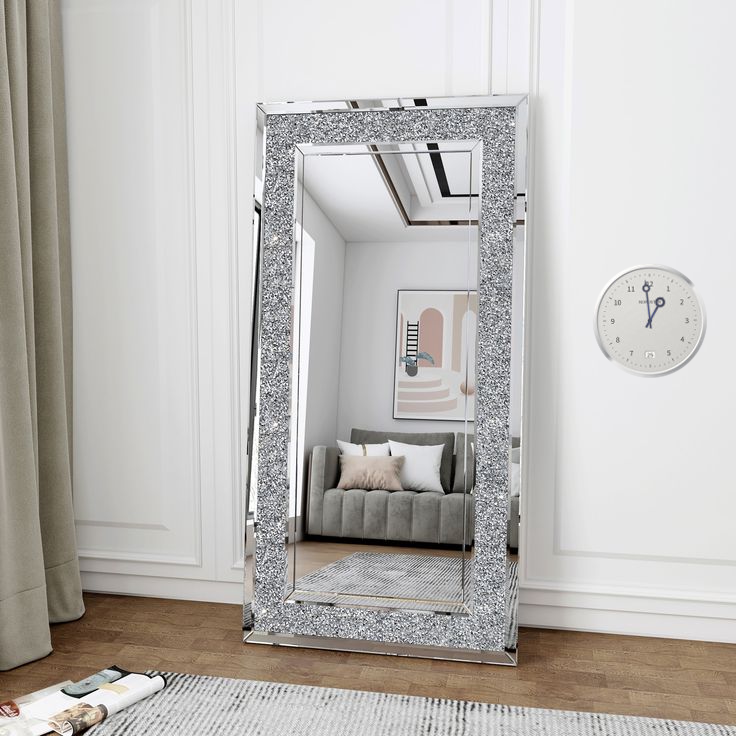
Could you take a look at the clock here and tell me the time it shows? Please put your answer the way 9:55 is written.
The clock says 12:59
